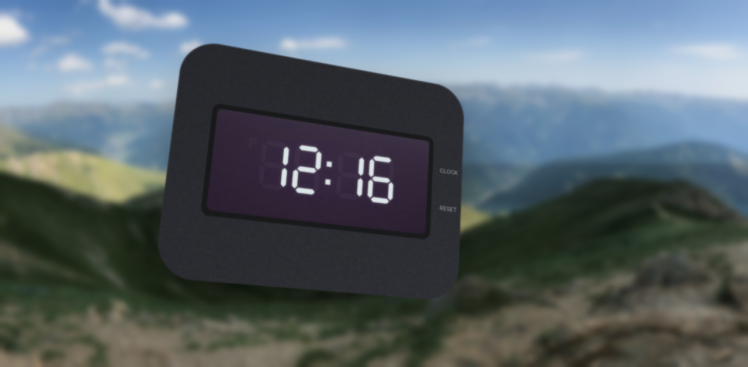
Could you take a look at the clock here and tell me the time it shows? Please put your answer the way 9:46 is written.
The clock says 12:16
